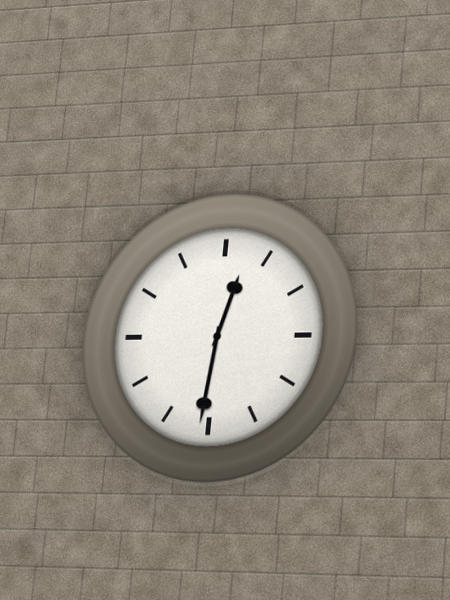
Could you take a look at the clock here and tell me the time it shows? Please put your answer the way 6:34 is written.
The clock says 12:31
